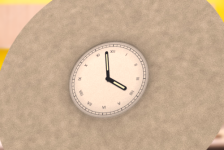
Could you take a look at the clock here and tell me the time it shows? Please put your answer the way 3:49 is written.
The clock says 3:58
